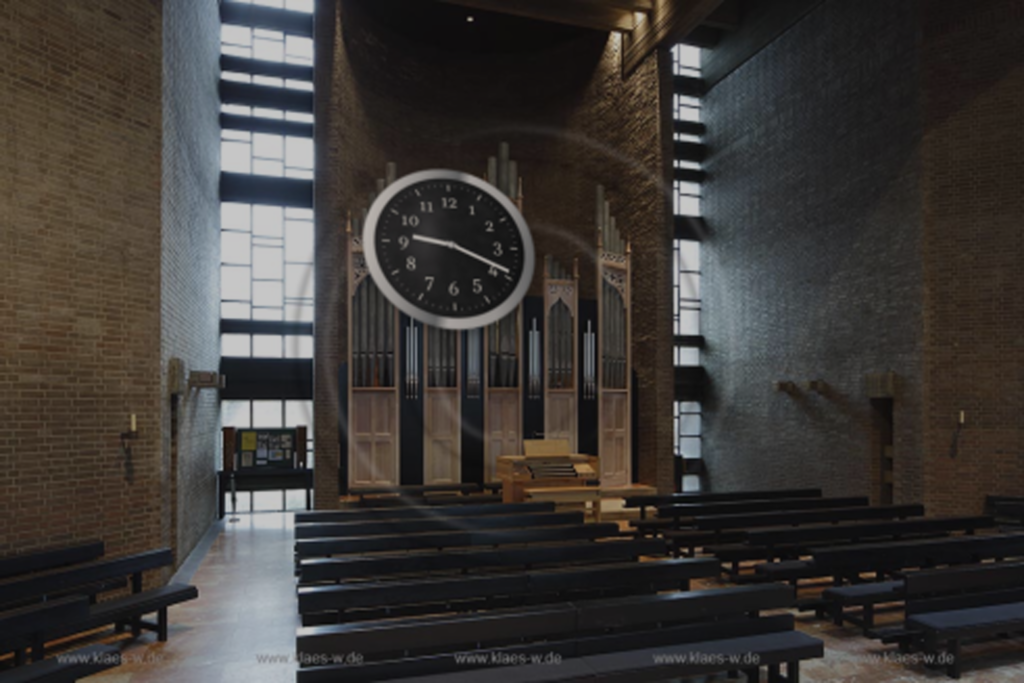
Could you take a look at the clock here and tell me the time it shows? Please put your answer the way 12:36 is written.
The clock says 9:19
